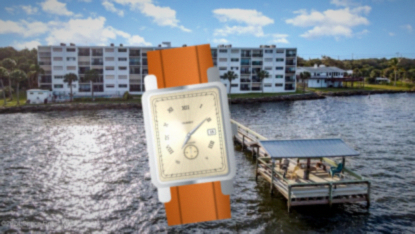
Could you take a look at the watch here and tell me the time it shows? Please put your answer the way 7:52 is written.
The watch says 7:09
